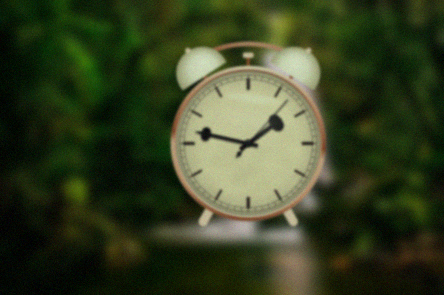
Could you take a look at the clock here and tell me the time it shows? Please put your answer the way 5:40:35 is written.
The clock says 1:47:07
